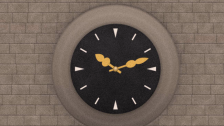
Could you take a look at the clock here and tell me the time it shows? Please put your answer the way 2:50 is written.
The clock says 10:12
